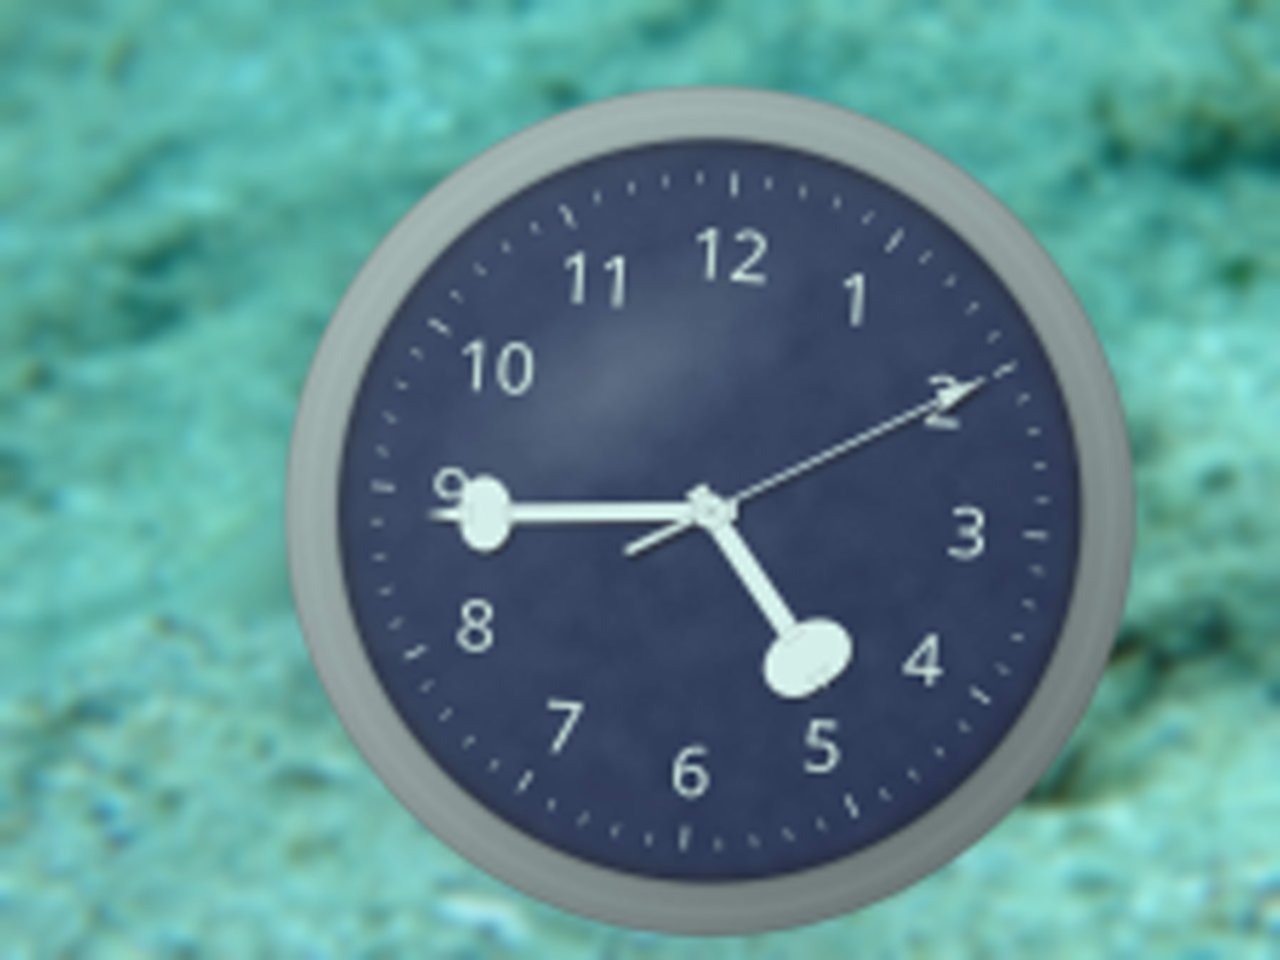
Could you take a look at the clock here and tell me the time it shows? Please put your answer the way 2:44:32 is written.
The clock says 4:44:10
